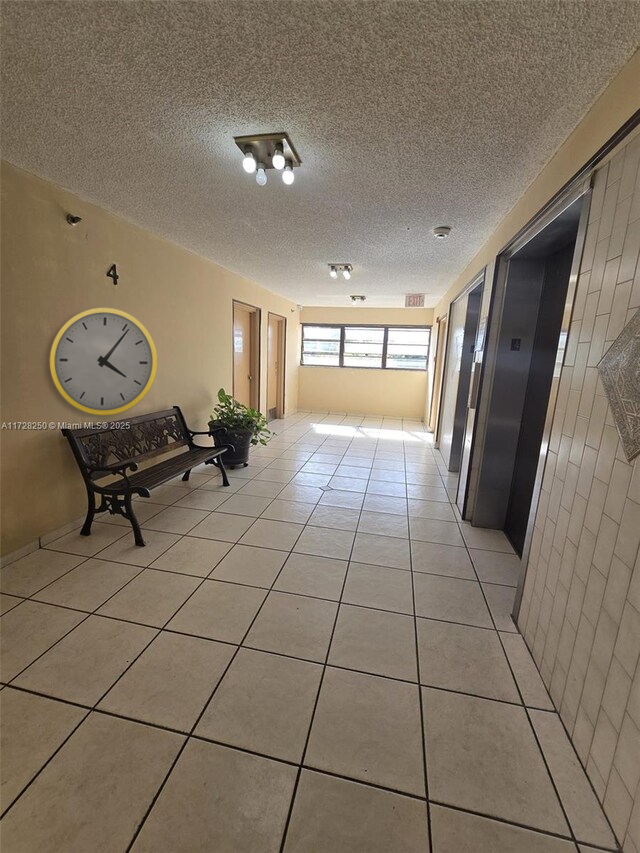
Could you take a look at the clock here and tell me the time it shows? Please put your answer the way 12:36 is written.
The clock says 4:06
